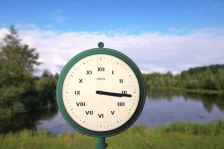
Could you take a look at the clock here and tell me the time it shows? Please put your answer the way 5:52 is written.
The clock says 3:16
